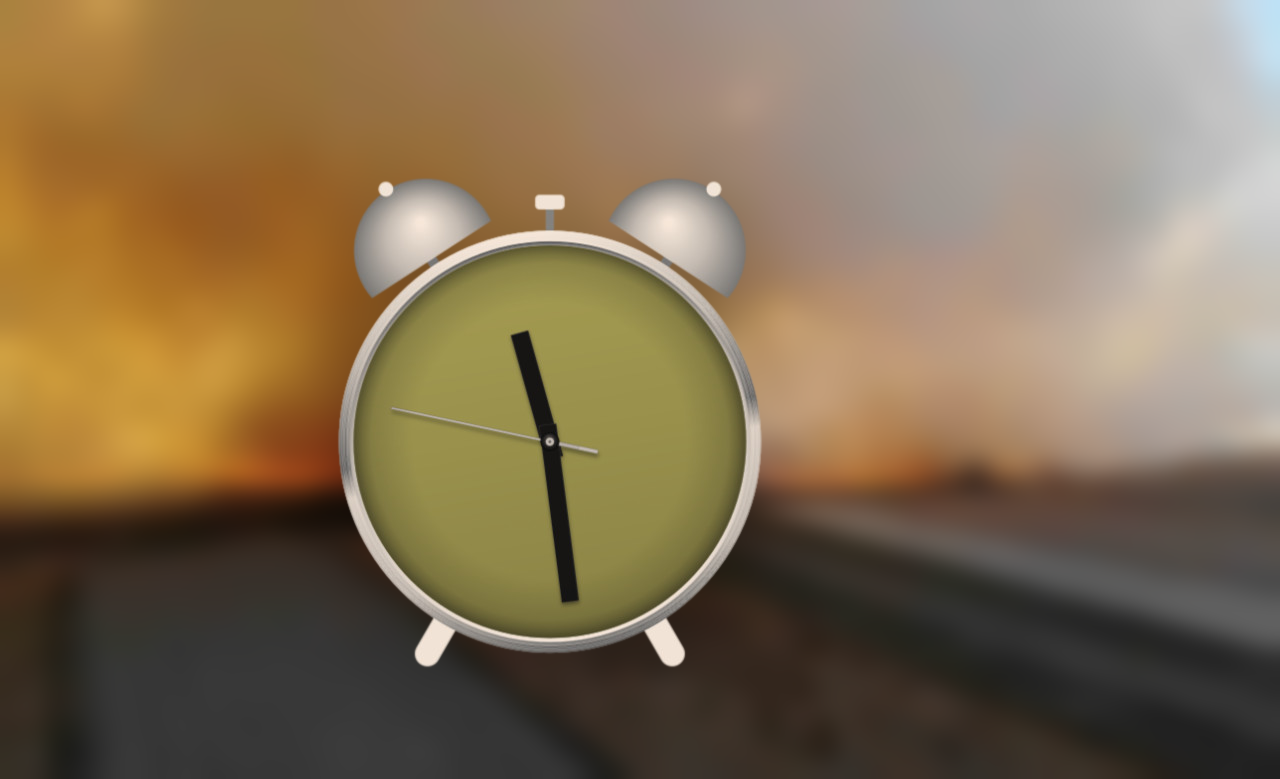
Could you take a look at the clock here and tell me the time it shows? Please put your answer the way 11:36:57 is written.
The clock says 11:28:47
